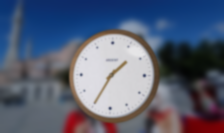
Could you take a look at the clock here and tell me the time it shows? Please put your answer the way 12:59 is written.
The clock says 1:35
